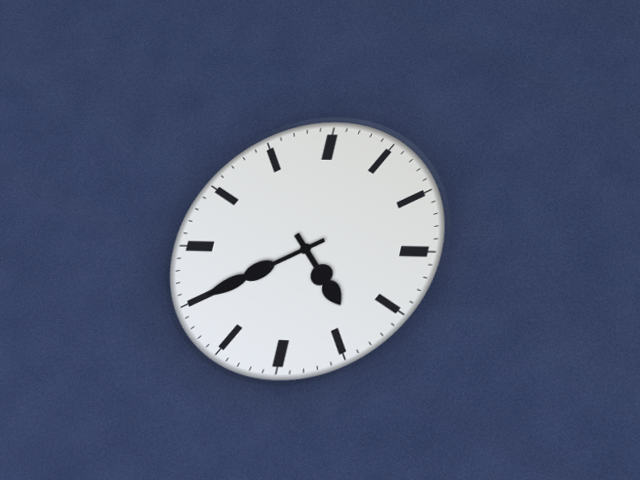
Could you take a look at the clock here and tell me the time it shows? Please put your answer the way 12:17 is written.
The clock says 4:40
